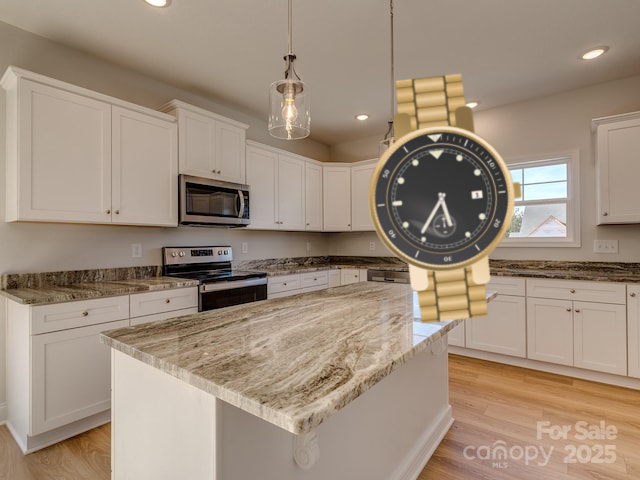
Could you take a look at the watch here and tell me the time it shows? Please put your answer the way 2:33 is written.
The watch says 5:36
